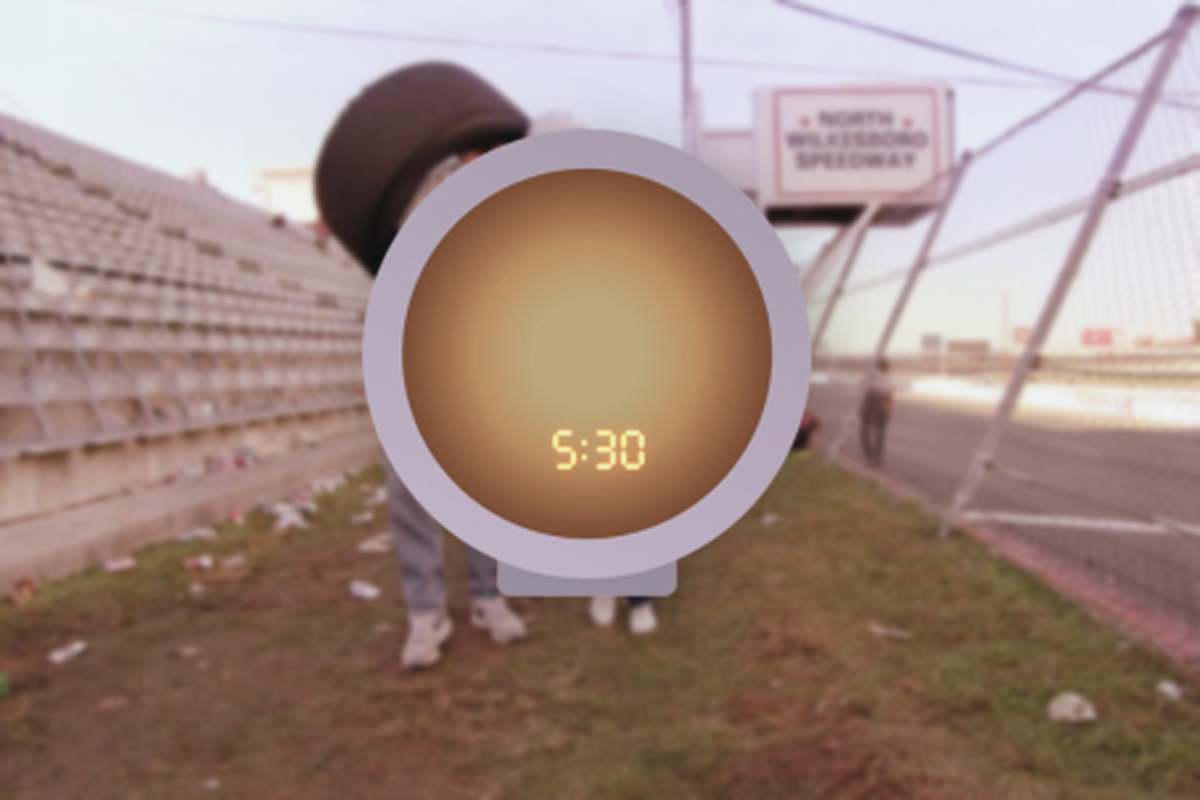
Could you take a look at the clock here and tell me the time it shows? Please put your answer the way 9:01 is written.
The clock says 5:30
